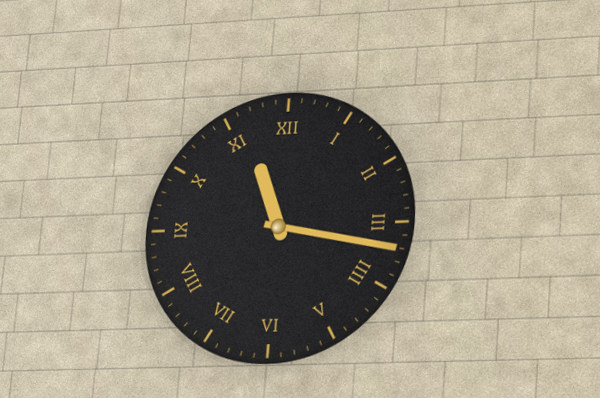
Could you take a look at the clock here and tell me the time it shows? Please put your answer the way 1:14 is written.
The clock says 11:17
